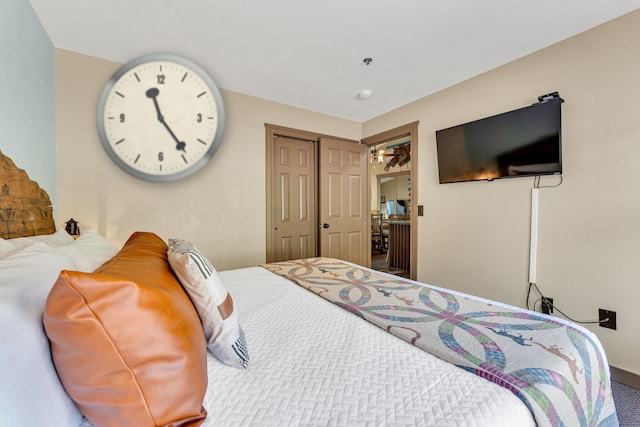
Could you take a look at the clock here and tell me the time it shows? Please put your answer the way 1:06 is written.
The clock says 11:24
